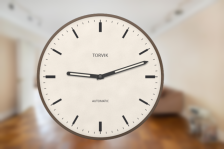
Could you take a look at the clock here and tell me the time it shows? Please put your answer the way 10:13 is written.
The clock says 9:12
